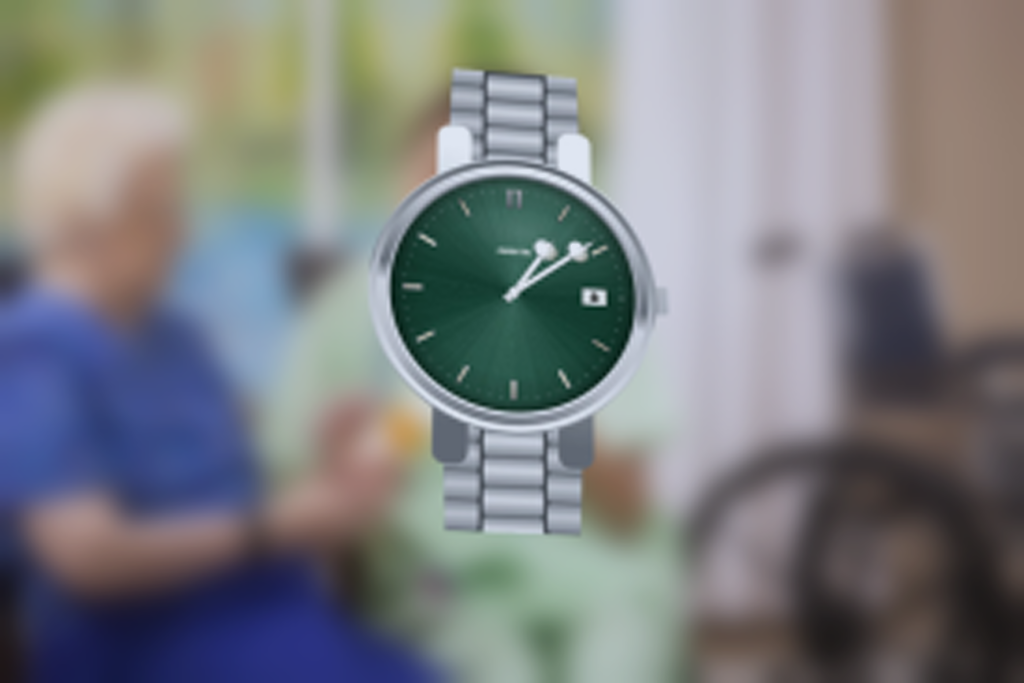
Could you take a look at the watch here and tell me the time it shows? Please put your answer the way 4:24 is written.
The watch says 1:09
